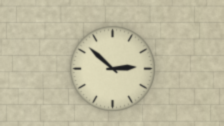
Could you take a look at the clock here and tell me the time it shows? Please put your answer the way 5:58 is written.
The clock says 2:52
